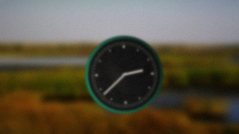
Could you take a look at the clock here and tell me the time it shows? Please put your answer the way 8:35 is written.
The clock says 2:38
